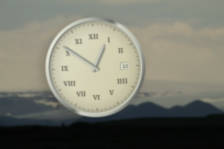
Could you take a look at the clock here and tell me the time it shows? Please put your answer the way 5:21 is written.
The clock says 12:51
